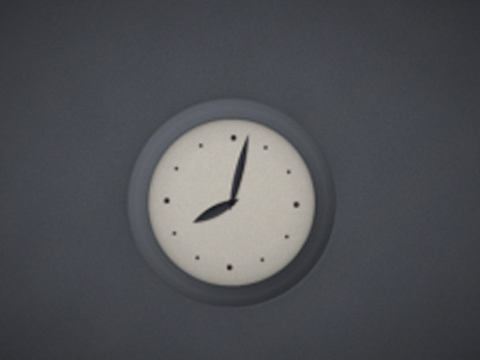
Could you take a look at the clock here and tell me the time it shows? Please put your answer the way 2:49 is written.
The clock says 8:02
